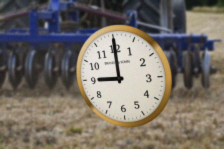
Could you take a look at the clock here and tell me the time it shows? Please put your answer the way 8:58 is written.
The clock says 9:00
